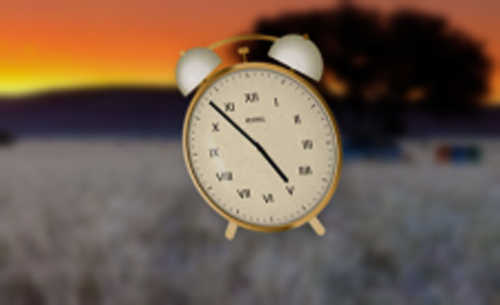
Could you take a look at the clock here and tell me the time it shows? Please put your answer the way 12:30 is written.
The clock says 4:53
